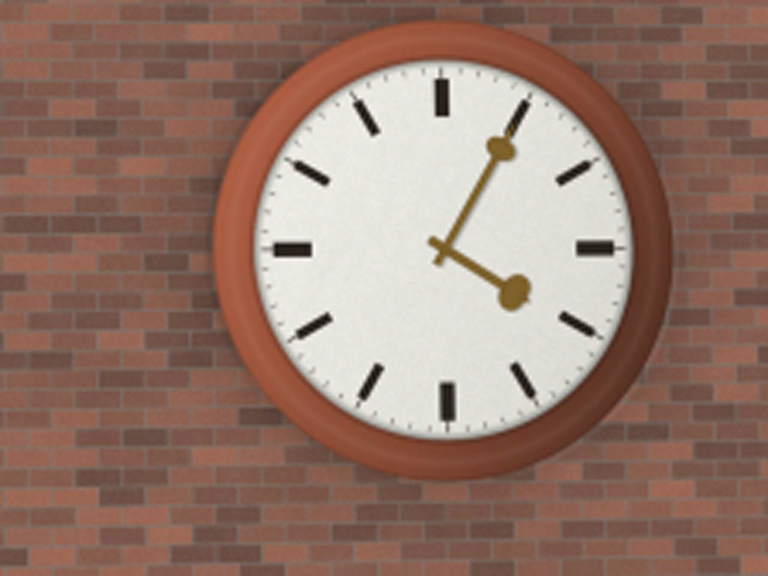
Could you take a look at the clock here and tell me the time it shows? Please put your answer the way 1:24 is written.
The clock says 4:05
